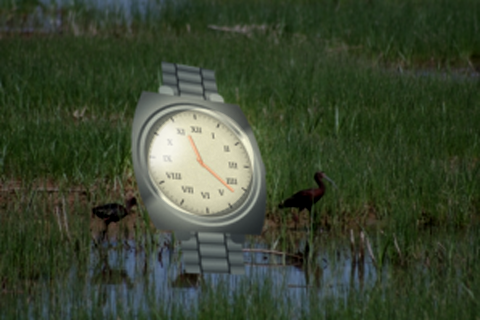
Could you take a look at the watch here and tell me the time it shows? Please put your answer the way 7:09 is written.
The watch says 11:22
